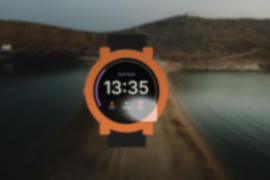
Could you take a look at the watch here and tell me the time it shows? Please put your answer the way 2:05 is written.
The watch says 13:35
